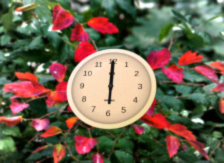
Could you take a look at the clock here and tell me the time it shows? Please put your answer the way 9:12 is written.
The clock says 6:00
